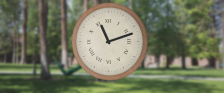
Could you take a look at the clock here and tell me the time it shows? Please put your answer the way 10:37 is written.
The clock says 11:12
